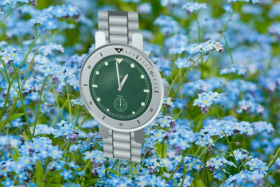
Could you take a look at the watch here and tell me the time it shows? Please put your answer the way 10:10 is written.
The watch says 12:59
